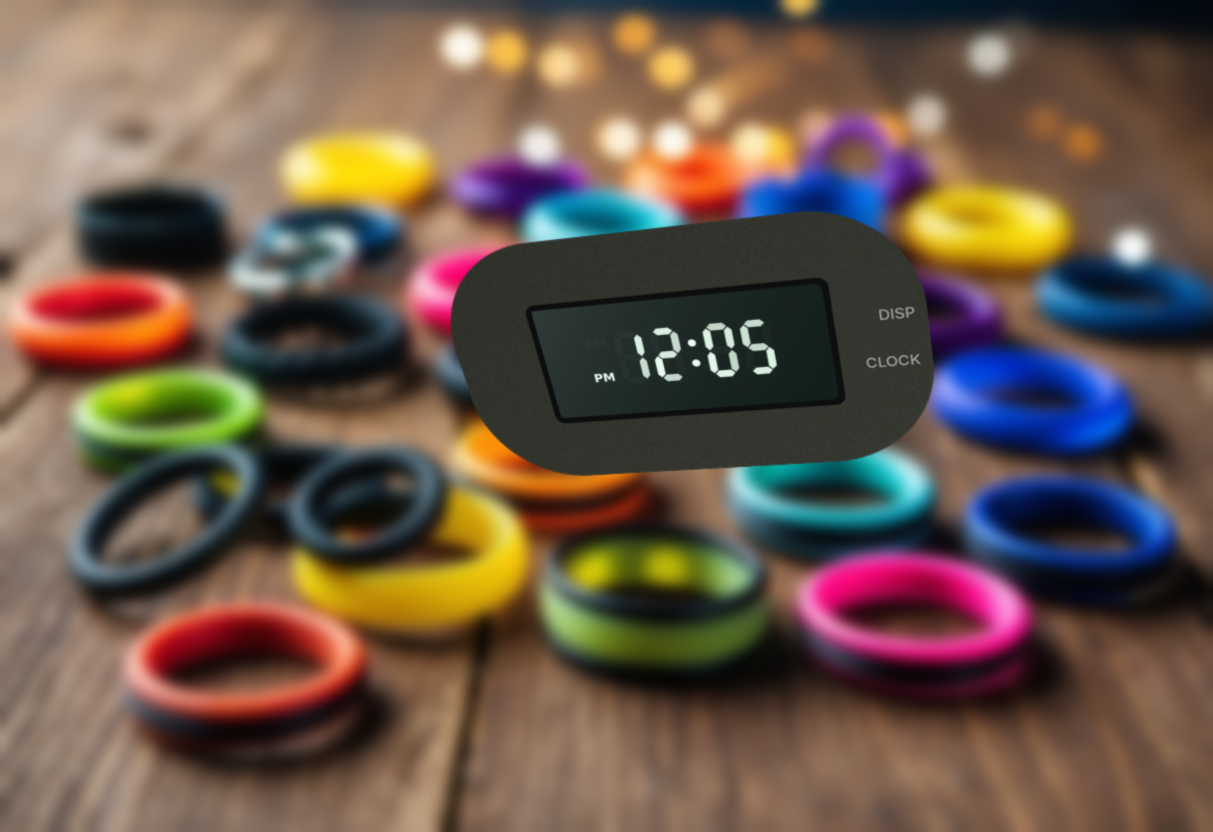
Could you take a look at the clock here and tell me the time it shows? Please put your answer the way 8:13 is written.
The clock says 12:05
